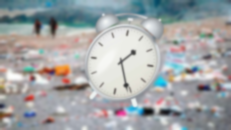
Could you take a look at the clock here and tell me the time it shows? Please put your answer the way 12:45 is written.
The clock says 1:26
